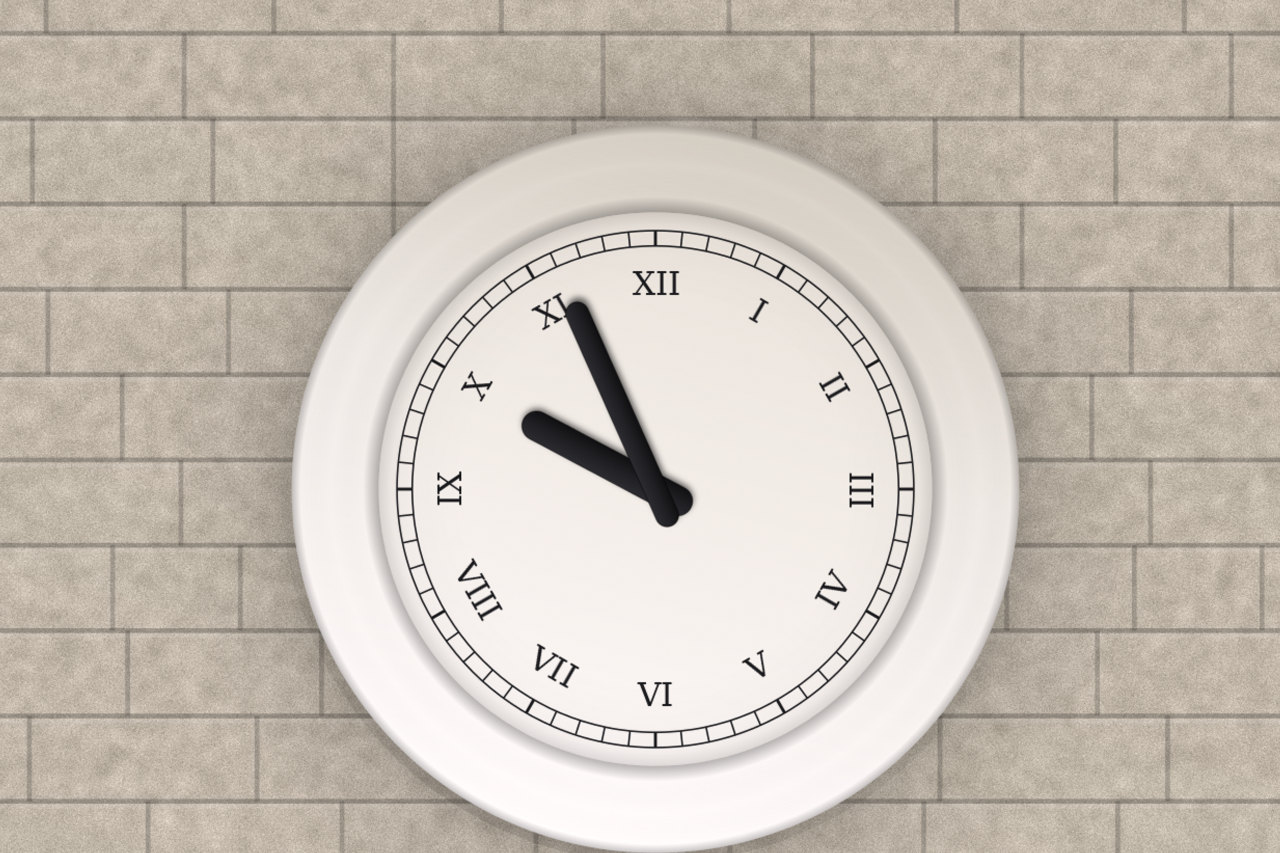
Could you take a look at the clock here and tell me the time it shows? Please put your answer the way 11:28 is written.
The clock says 9:56
